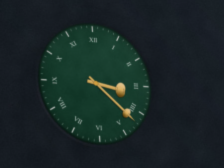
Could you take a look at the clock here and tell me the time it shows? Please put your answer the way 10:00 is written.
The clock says 3:22
